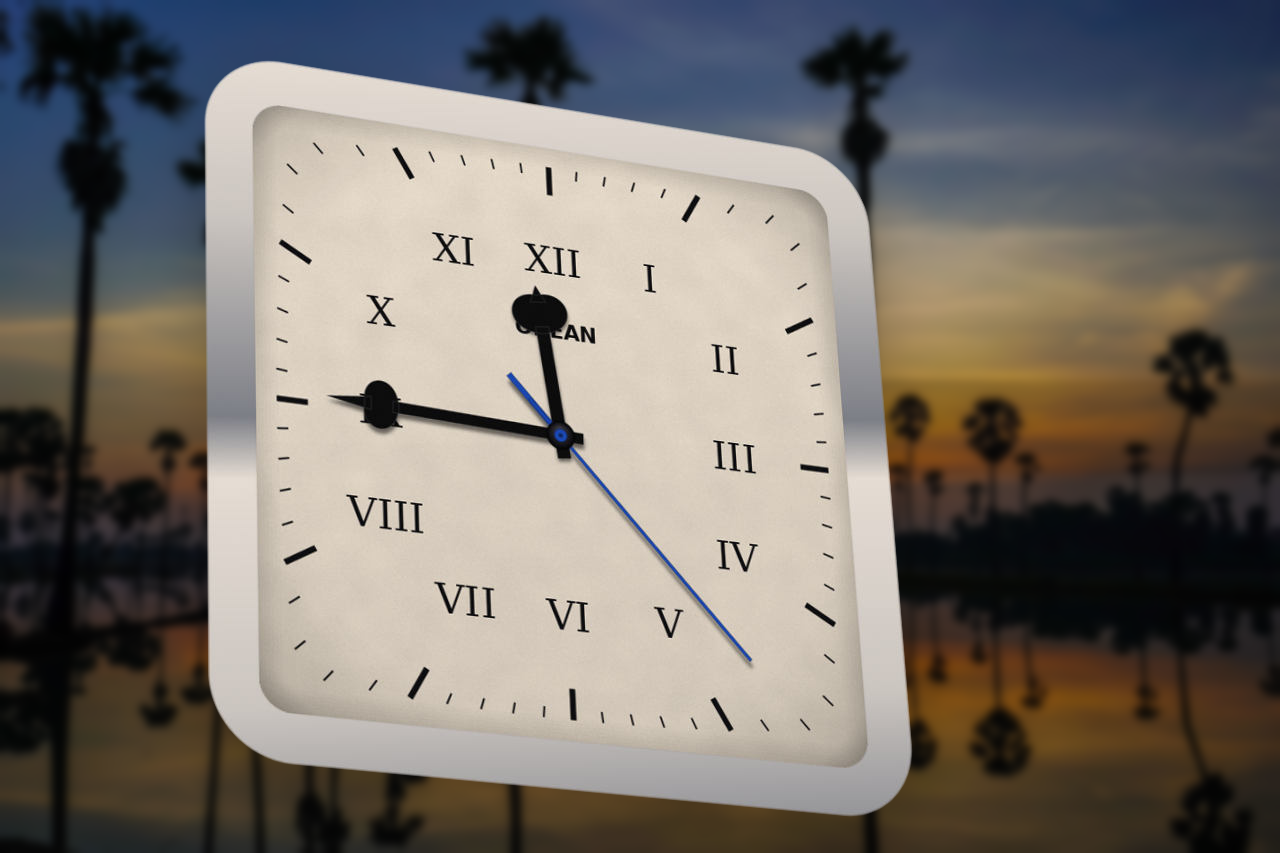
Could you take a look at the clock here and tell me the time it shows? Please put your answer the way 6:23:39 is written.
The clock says 11:45:23
